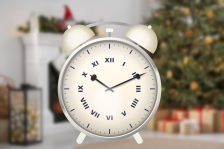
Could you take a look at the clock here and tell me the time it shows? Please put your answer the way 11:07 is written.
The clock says 10:11
